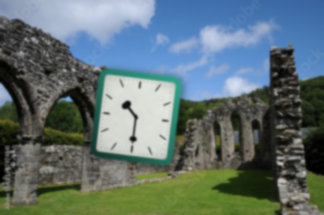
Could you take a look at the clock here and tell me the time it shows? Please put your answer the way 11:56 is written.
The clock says 10:30
